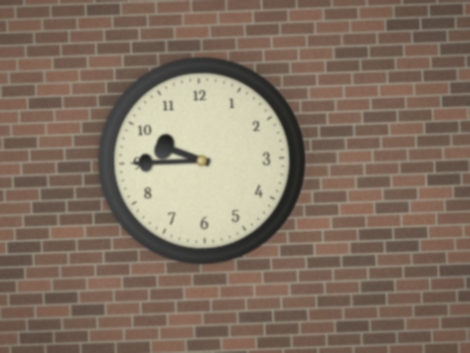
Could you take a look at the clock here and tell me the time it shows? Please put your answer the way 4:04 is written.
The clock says 9:45
